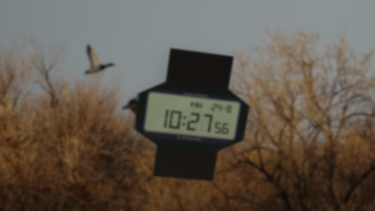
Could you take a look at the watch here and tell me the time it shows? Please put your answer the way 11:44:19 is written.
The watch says 10:27:56
